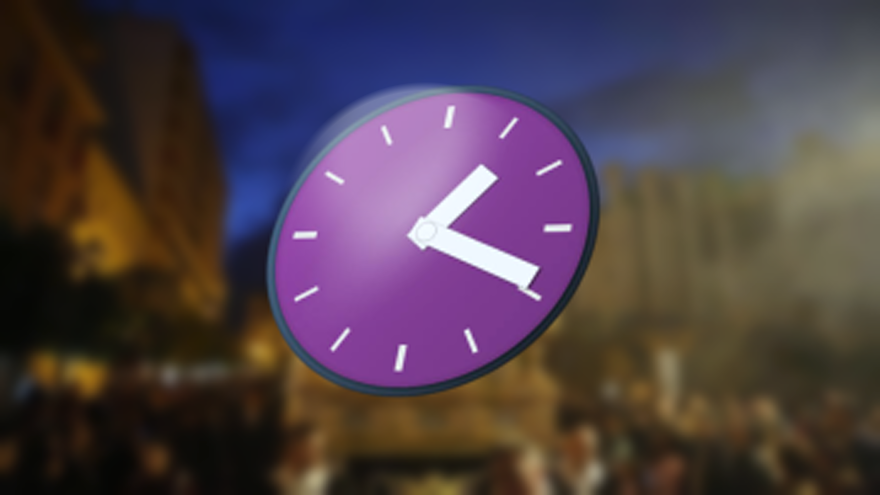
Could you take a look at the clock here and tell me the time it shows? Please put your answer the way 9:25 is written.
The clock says 1:19
